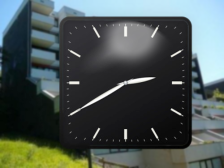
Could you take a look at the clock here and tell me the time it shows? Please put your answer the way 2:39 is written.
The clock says 2:40
